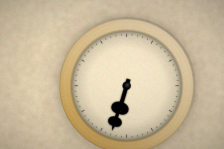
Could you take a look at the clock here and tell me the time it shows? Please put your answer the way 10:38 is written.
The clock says 6:33
